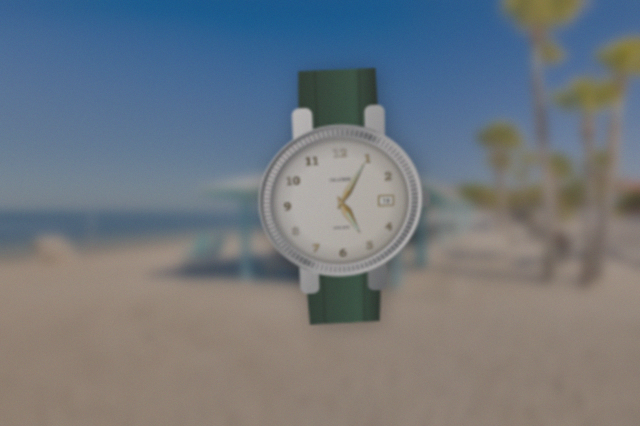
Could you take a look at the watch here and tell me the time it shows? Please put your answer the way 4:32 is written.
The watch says 5:05
